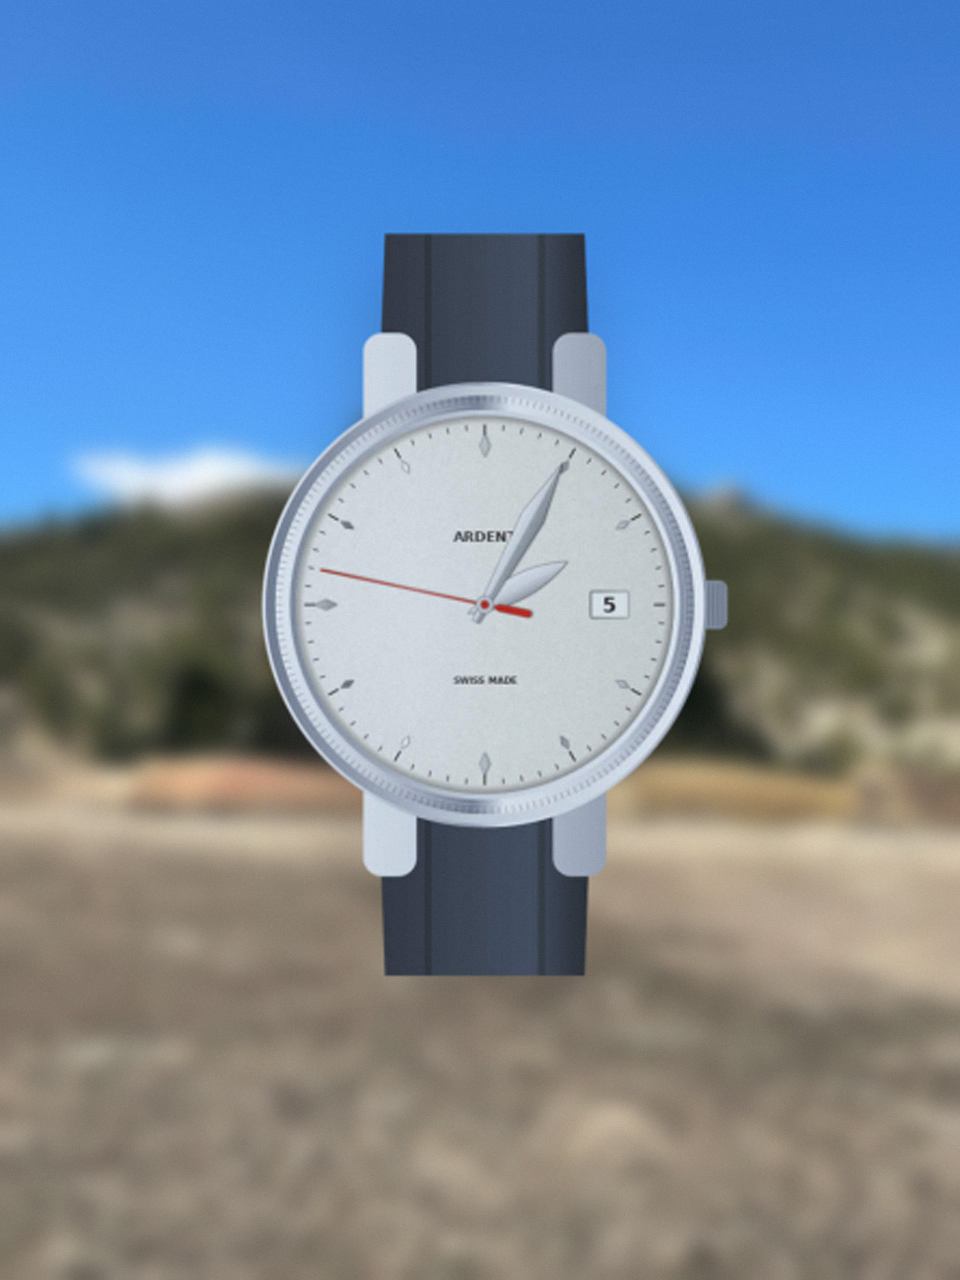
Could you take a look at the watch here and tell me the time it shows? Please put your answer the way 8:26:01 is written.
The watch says 2:04:47
